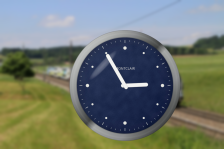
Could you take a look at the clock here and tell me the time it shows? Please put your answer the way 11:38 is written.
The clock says 2:55
